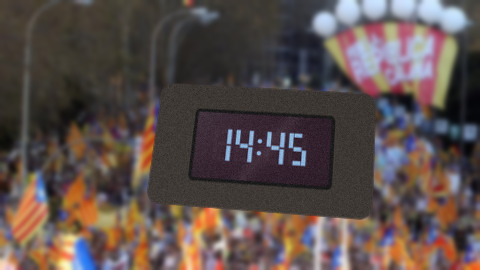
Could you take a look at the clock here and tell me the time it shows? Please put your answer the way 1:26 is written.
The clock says 14:45
